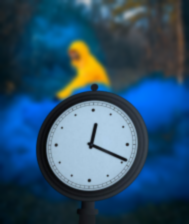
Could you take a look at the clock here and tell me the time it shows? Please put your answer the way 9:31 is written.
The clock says 12:19
